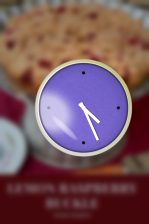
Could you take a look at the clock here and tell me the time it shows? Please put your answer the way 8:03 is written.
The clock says 4:26
